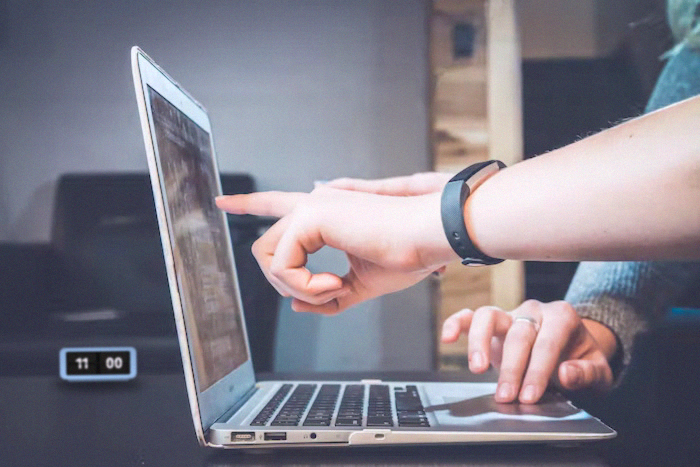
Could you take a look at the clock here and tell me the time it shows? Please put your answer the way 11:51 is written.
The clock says 11:00
